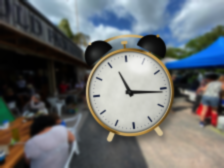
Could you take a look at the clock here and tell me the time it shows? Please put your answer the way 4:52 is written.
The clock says 11:16
